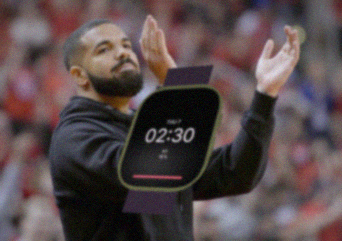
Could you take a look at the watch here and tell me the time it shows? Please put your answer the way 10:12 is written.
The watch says 2:30
